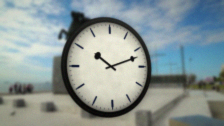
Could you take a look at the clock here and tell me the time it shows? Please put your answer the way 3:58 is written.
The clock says 10:12
